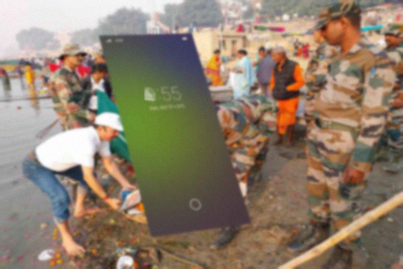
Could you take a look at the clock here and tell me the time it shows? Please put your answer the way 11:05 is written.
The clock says 9:55
